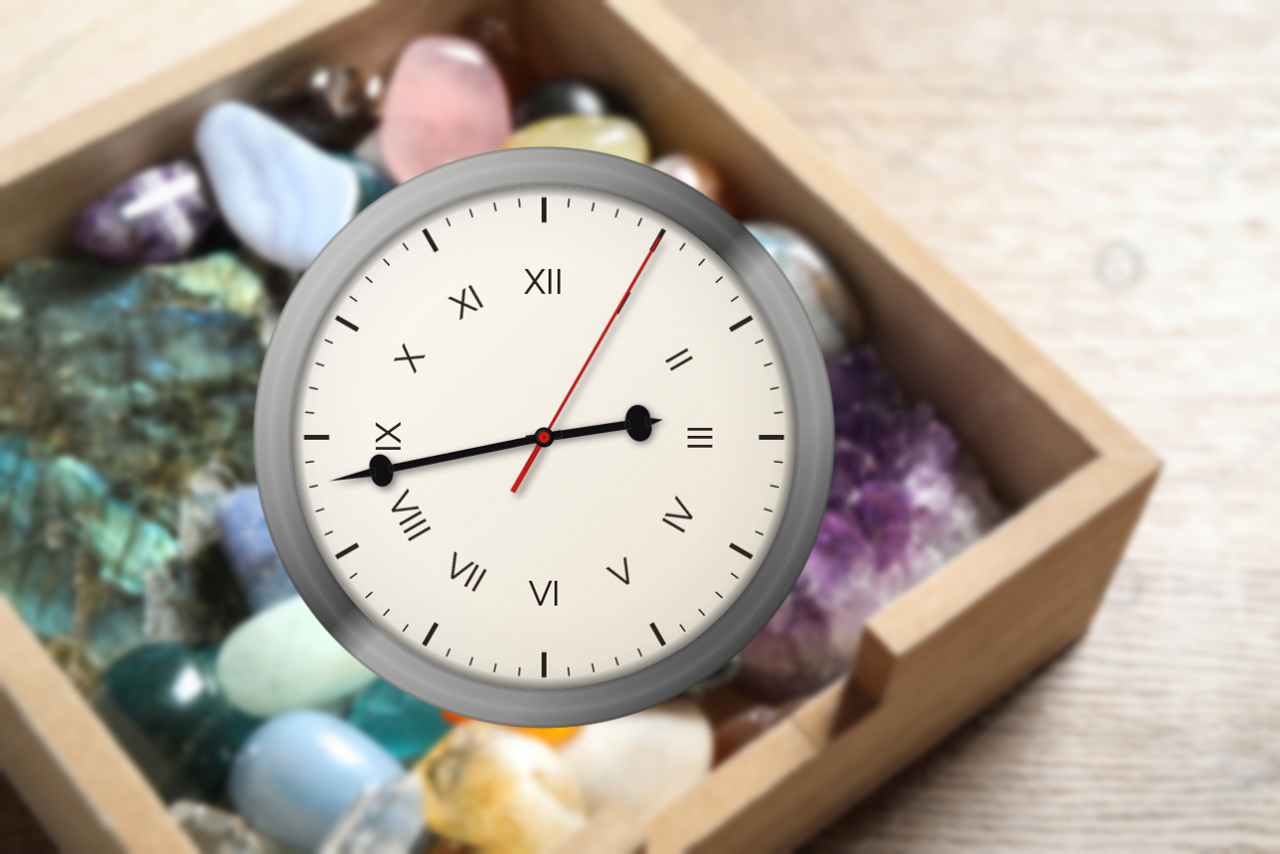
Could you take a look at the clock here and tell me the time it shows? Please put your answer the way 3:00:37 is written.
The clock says 2:43:05
